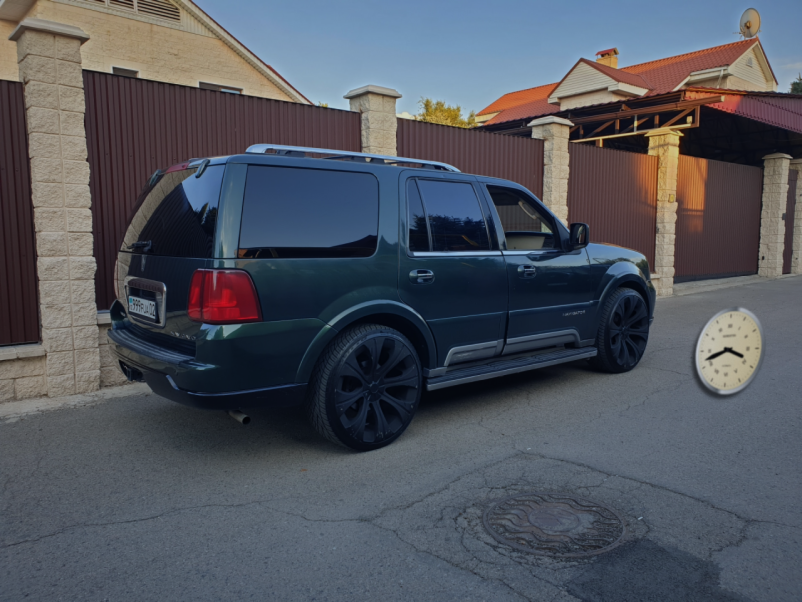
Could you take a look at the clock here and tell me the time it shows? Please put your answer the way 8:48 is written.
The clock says 3:42
